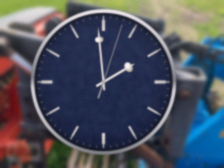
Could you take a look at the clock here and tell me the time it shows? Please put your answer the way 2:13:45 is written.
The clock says 1:59:03
